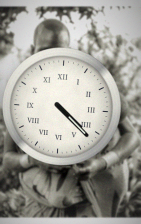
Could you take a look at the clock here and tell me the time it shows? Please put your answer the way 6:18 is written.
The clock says 4:22
